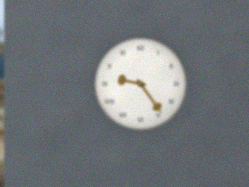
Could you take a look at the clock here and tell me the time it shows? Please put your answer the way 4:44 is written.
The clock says 9:24
